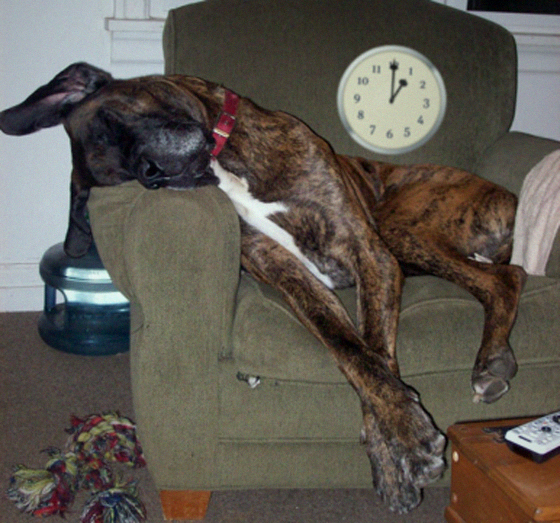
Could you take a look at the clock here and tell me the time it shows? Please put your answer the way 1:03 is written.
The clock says 1:00
